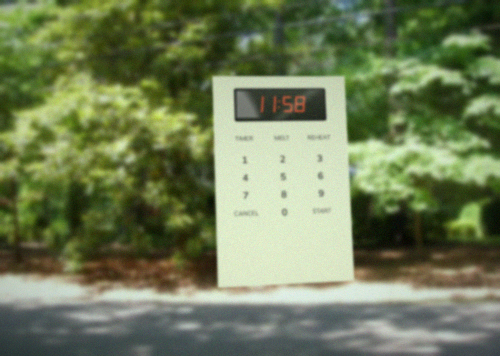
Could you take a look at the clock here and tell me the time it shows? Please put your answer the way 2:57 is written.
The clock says 11:58
